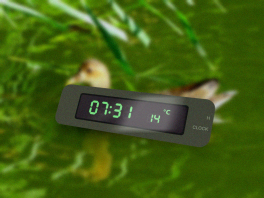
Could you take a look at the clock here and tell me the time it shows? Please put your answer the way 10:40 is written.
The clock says 7:31
